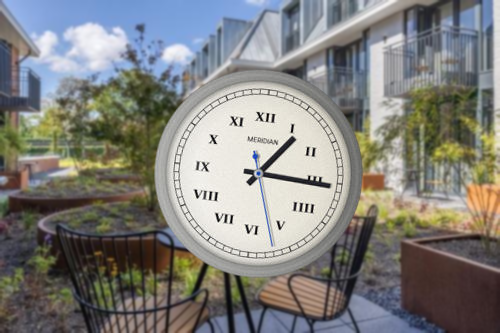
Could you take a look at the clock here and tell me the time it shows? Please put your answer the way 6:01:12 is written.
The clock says 1:15:27
